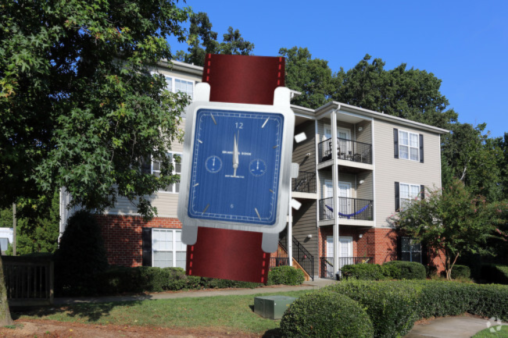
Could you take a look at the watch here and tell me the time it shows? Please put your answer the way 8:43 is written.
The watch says 11:59
